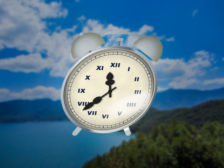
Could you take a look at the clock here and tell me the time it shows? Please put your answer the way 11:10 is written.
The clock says 11:38
